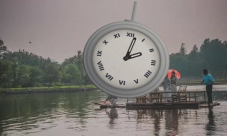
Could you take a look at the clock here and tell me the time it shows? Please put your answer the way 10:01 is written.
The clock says 2:02
